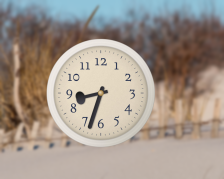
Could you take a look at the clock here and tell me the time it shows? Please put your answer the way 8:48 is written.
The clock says 8:33
